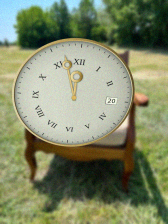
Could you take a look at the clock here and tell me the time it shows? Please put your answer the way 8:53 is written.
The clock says 11:57
